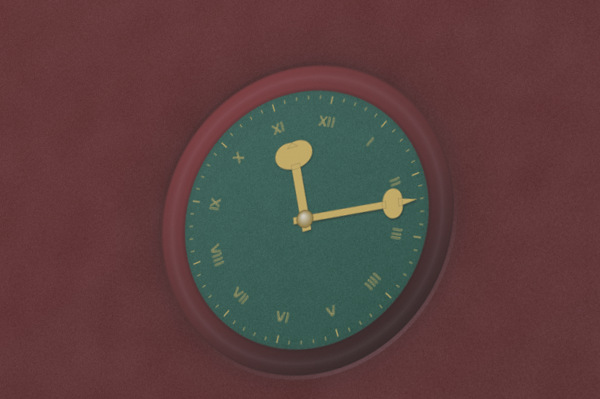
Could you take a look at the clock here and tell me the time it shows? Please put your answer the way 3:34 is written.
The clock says 11:12
